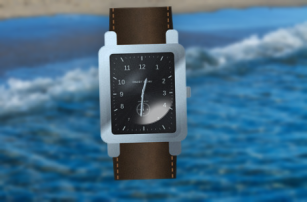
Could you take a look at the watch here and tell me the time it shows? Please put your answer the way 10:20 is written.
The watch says 12:31
